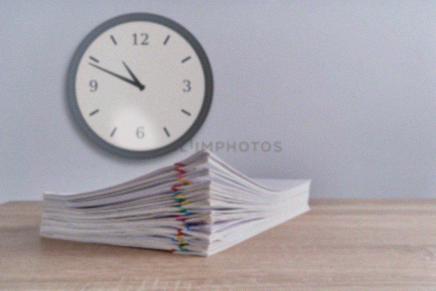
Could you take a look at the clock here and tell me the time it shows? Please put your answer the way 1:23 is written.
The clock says 10:49
